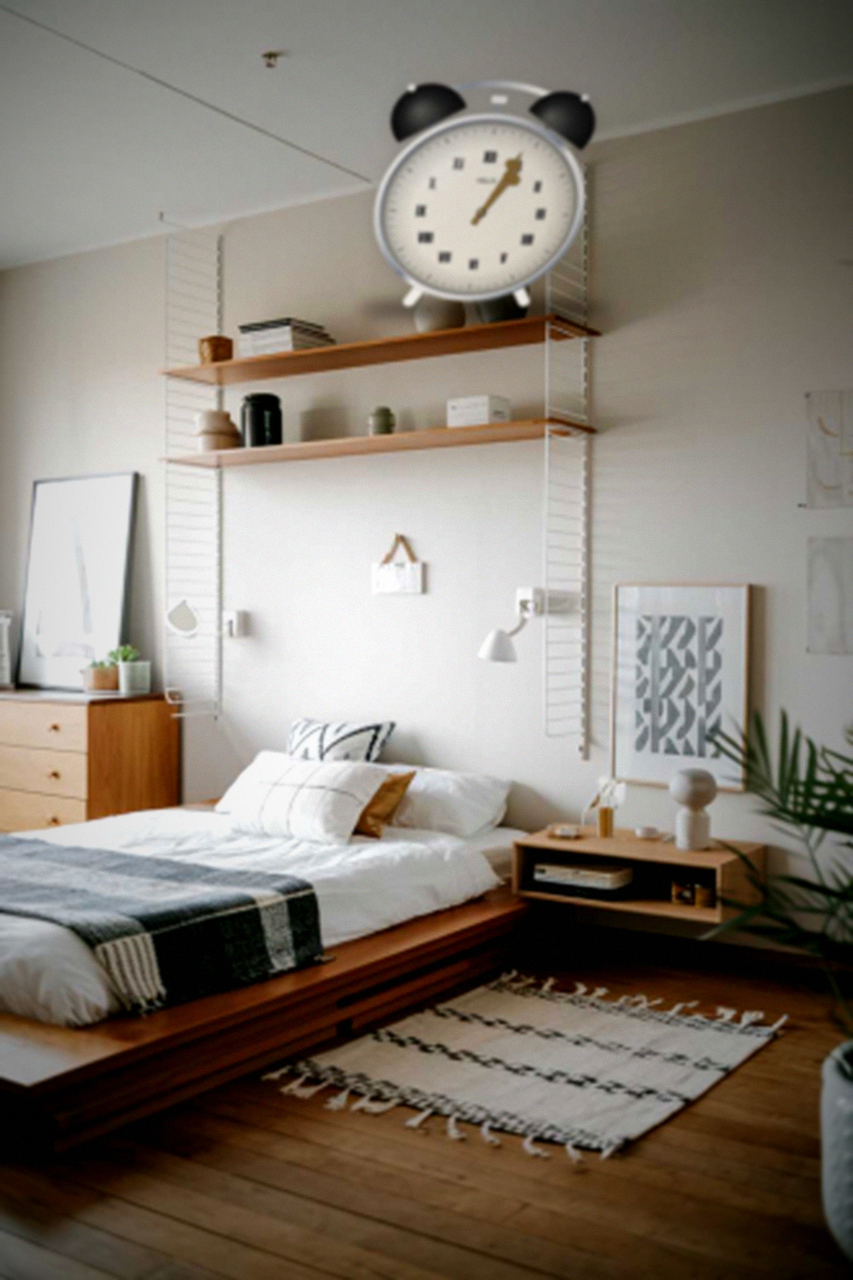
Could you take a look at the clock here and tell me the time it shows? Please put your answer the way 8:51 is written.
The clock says 1:04
